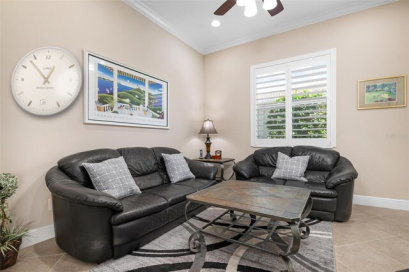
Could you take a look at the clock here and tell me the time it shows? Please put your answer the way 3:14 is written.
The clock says 12:53
